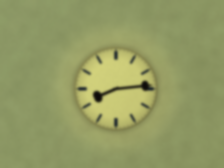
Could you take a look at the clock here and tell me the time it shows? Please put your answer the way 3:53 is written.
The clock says 8:14
